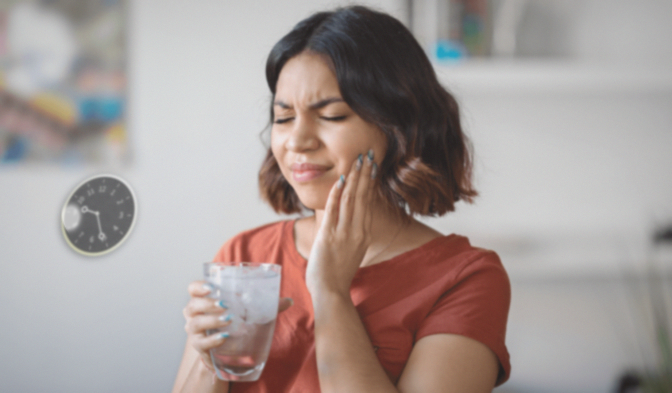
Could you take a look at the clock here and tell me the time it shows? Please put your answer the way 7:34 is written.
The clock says 9:26
